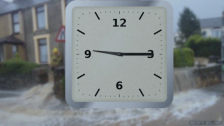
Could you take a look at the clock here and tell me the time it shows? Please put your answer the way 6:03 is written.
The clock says 9:15
